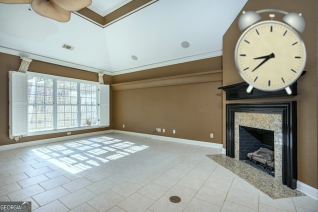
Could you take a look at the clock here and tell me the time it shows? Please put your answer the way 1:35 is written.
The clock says 8:38
